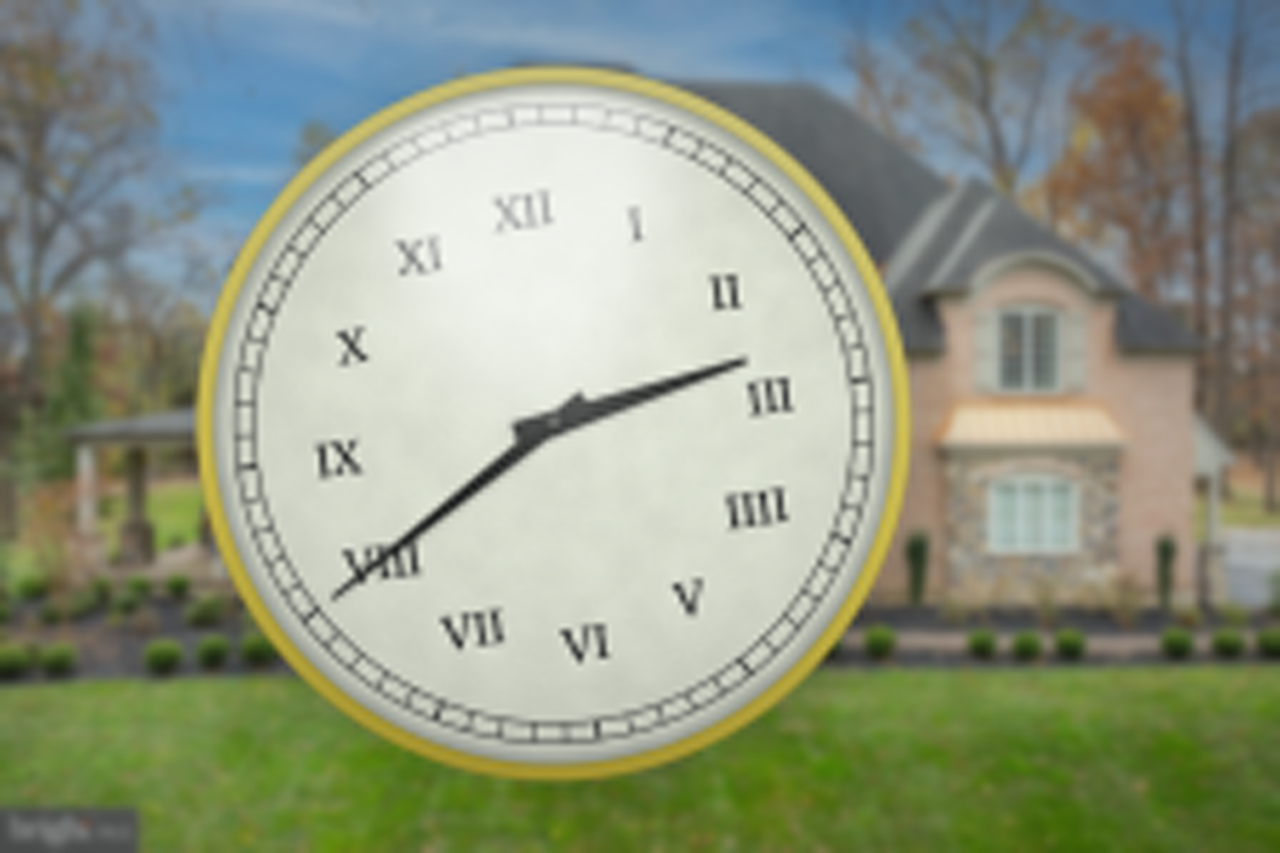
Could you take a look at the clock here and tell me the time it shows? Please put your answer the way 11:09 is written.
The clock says 2:40
